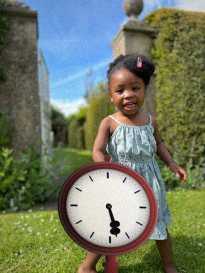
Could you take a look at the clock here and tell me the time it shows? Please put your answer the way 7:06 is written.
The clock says 5:28
